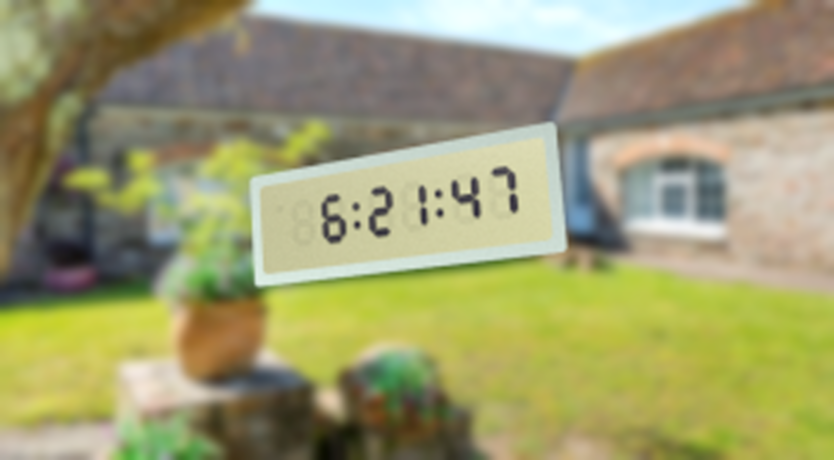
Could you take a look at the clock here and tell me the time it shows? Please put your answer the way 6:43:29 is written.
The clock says 6:21:47
